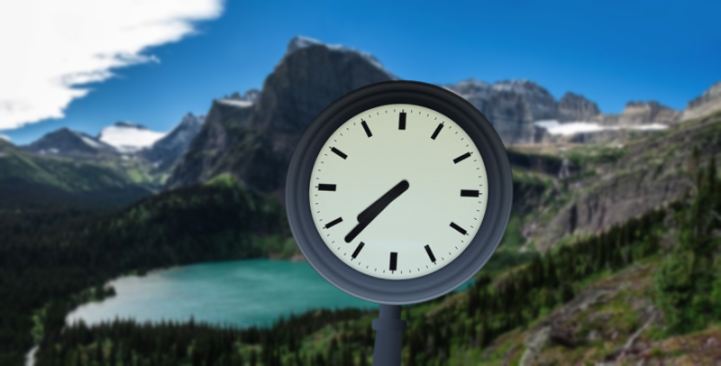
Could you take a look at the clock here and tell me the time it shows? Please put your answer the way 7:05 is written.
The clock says 7:37
